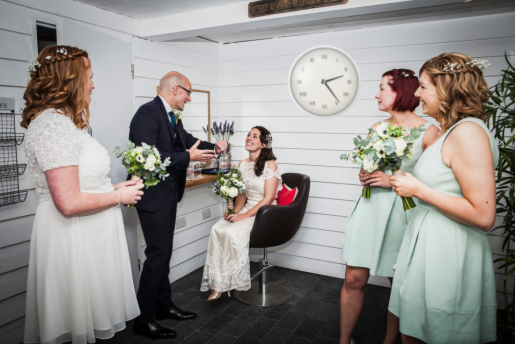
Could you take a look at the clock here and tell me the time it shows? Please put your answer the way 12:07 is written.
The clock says 2:24
